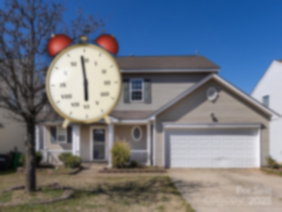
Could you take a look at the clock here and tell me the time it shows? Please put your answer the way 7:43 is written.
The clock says 5:59
